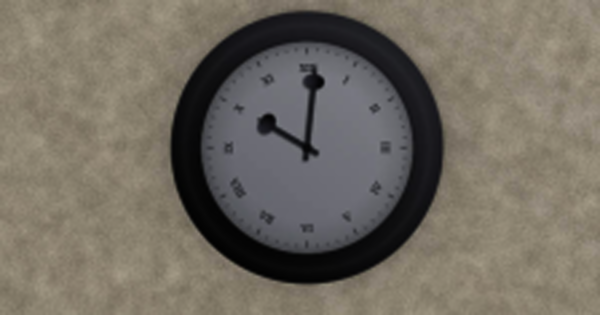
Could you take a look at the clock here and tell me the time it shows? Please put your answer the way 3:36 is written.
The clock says 10:01
